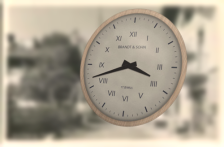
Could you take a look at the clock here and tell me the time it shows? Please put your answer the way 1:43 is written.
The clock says 3:42
